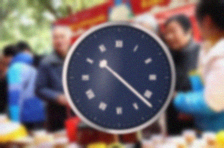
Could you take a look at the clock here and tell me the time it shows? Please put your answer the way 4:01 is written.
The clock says 10:22
